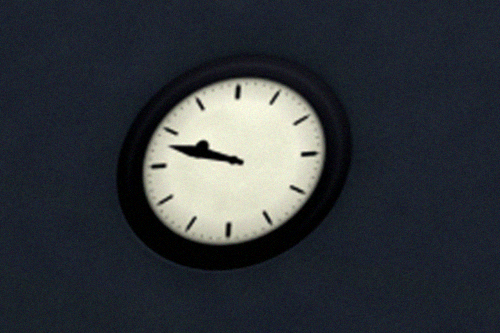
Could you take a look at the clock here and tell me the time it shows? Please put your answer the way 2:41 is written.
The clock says 9:48
